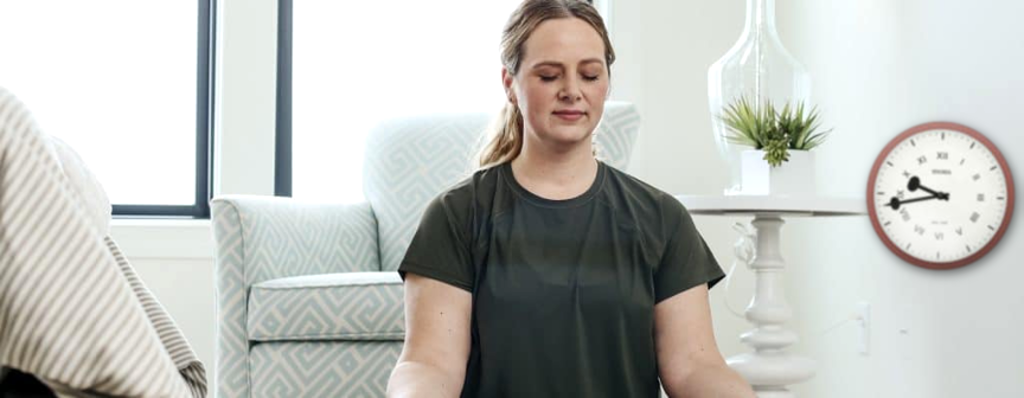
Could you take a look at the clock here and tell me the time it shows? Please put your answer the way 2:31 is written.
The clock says 9:43
